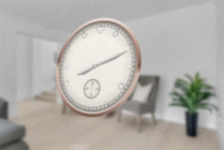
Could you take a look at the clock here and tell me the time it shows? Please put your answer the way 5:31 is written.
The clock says 8:11
